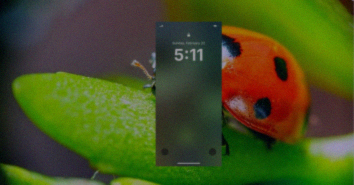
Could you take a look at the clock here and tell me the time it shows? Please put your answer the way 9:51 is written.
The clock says 5:11
